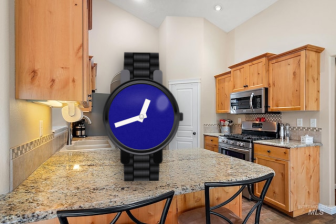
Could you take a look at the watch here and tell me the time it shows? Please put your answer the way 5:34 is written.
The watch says 12:42
